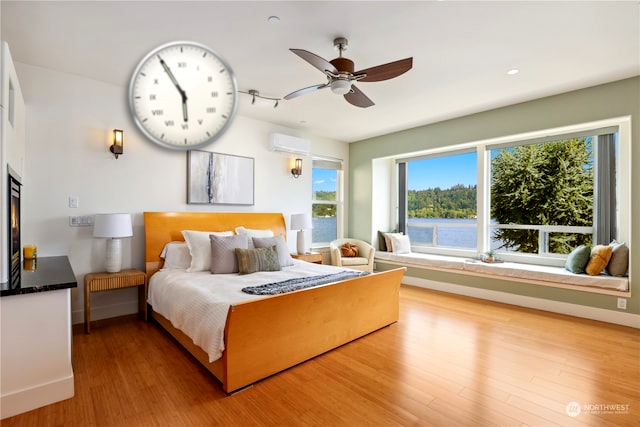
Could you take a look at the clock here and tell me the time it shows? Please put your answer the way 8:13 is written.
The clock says 5:55
